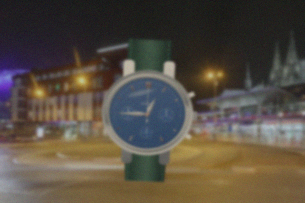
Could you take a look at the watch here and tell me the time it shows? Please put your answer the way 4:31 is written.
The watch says 12:45
